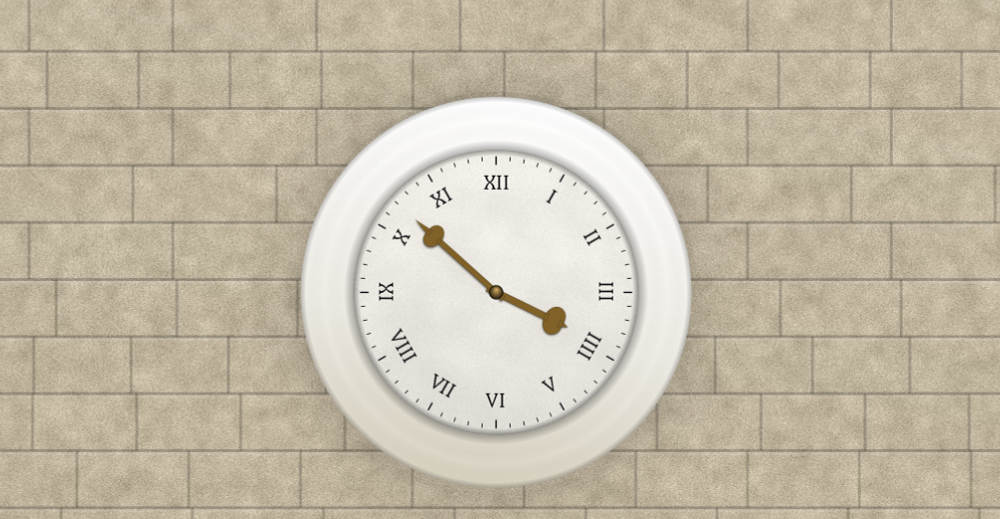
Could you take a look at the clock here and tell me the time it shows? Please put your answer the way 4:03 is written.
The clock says 3:52
